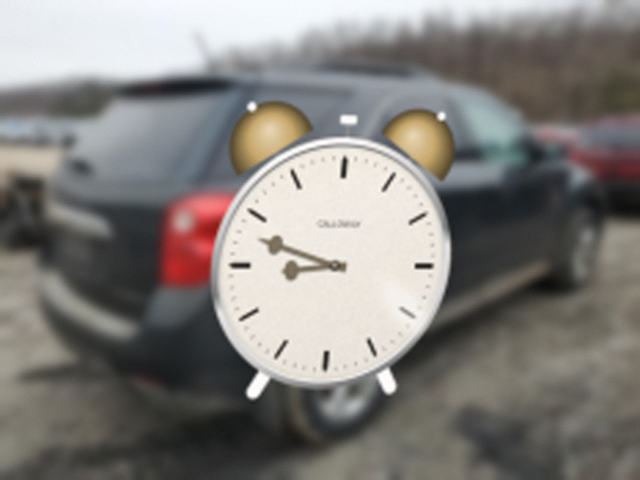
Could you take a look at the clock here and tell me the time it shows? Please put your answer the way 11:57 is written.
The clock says 8:48
